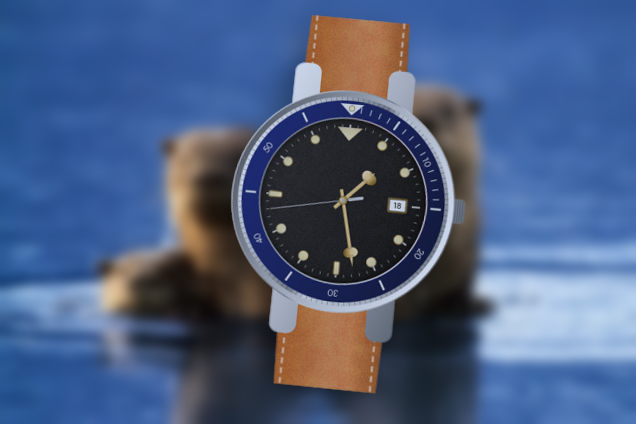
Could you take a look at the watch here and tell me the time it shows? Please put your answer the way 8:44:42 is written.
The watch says 1:27:43
